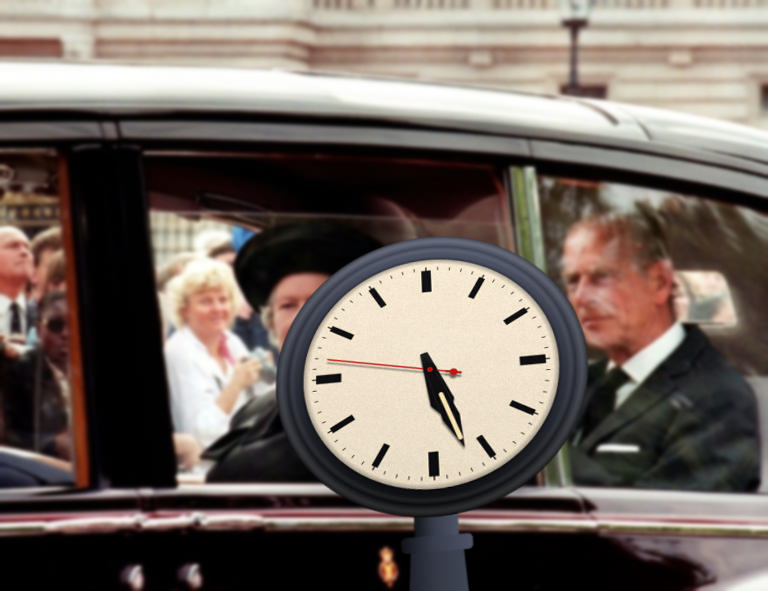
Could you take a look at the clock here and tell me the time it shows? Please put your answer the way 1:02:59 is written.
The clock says 5:26:47
